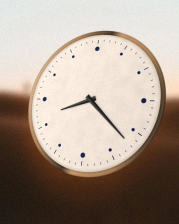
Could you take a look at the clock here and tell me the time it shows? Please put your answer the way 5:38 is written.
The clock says 8:22
